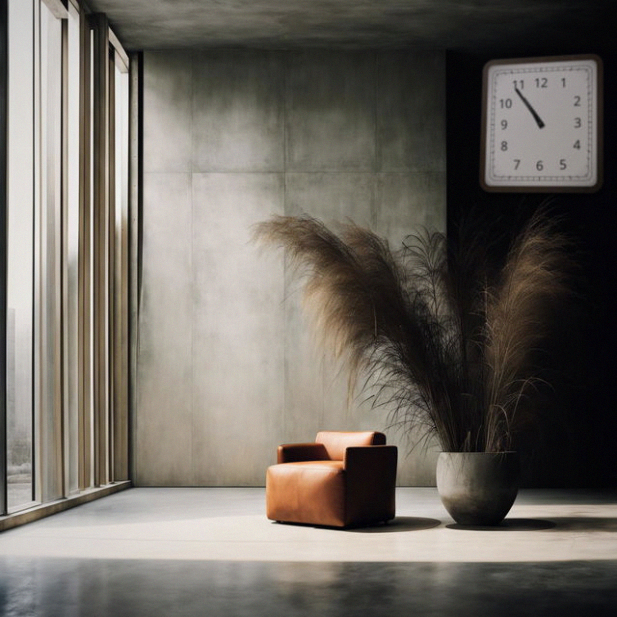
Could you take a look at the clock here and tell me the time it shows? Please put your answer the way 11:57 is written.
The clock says 10:54
